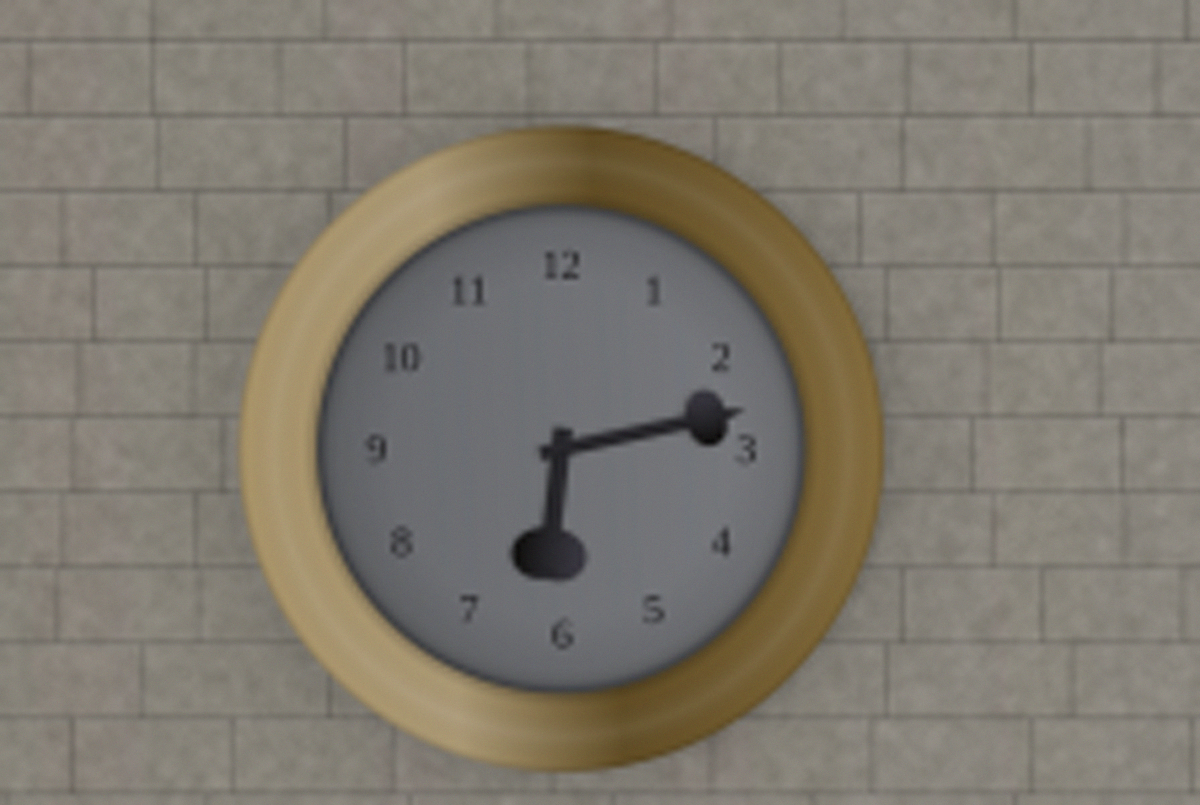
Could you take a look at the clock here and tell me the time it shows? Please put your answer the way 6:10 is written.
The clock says 6:13
